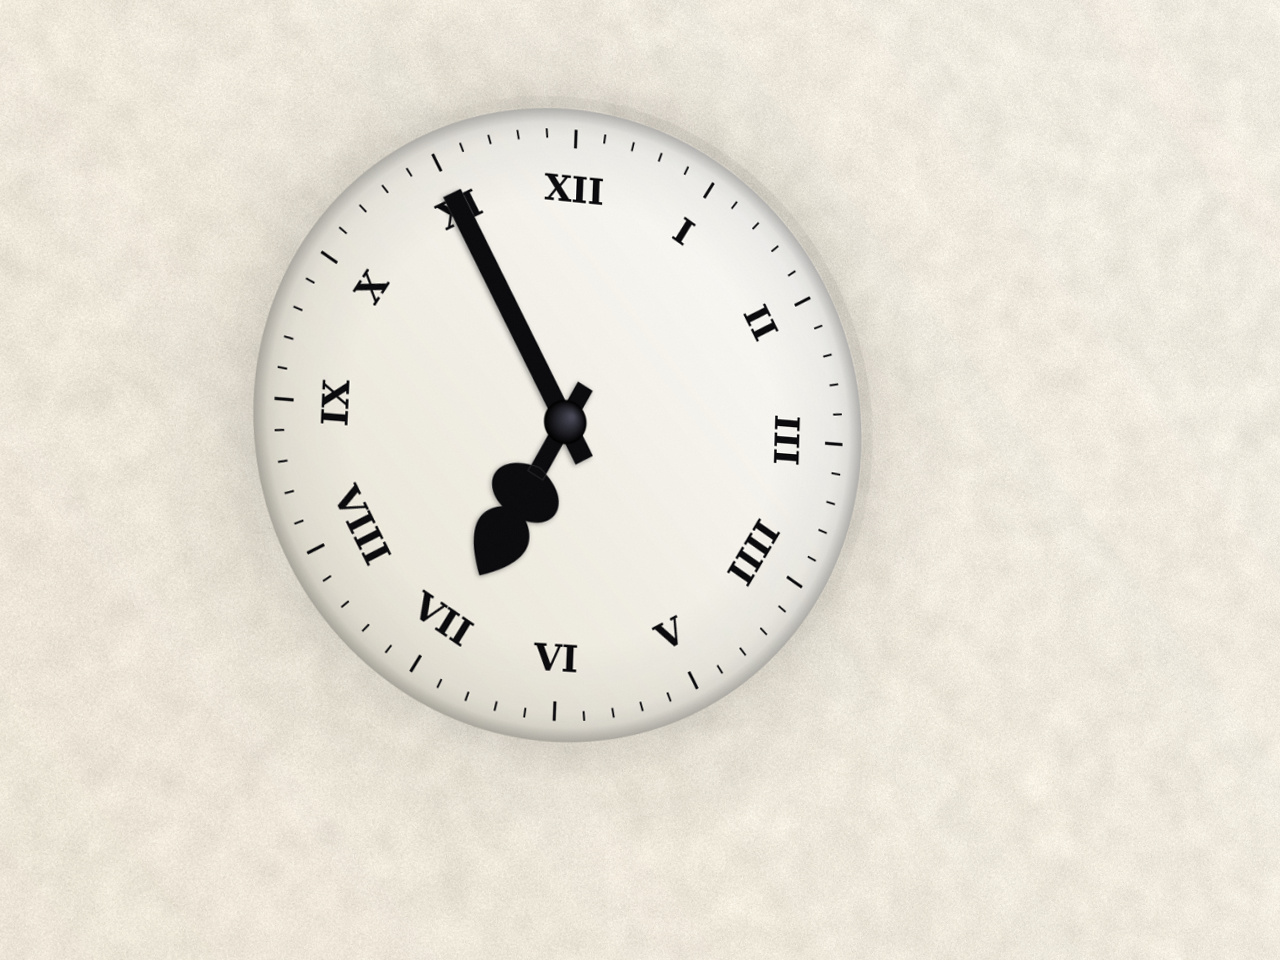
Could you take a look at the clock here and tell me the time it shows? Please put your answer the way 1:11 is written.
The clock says 6:55
